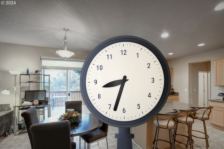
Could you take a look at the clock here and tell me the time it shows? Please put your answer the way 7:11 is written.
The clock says 8:33
